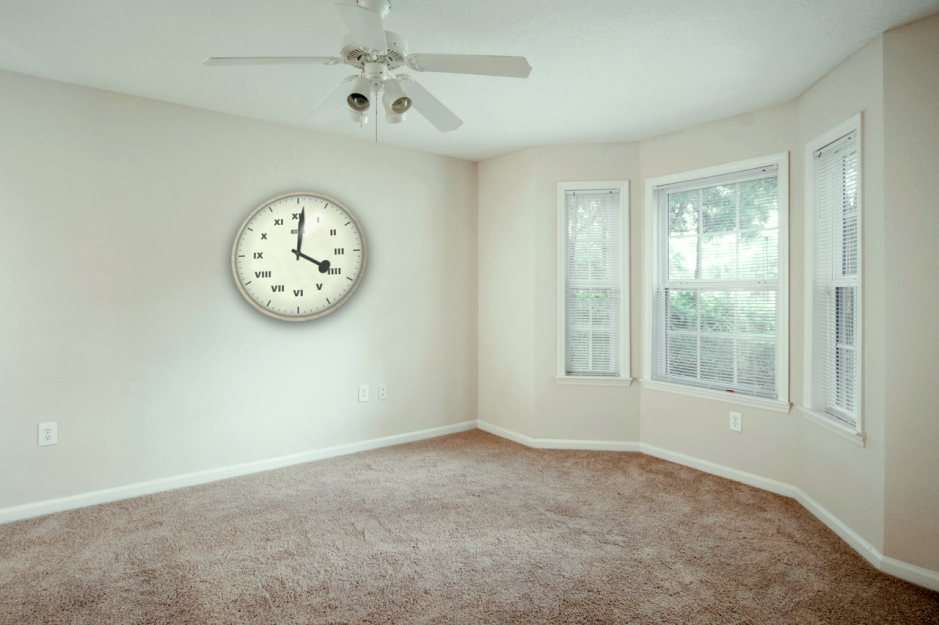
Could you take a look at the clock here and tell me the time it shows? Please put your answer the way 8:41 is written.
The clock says 4:01
